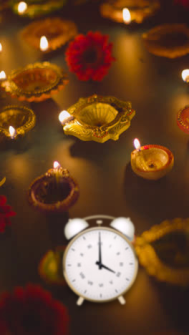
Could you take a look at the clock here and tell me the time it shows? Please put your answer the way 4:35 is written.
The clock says 4:00
